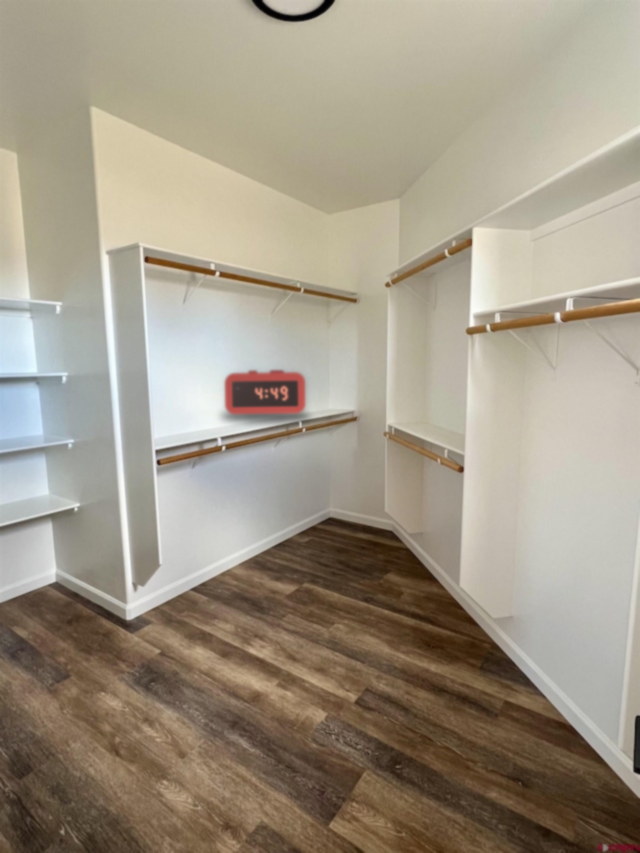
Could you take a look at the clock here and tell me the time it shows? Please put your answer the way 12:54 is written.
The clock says 4:49
